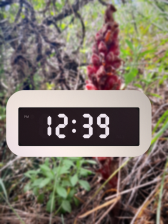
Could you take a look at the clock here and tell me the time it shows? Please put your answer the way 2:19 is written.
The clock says 12:39
